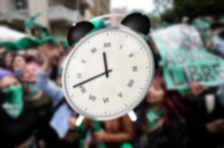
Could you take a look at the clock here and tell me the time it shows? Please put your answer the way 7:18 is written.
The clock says 11:42
